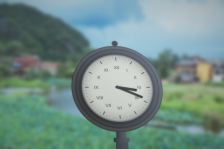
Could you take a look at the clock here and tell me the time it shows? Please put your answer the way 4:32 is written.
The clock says 3:19
